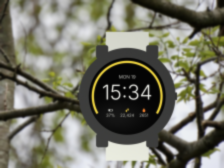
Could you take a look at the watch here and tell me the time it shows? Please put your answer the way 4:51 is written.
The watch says 15:34
